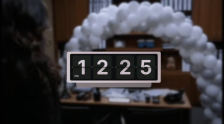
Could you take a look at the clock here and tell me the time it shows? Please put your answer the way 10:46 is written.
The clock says 12:25
